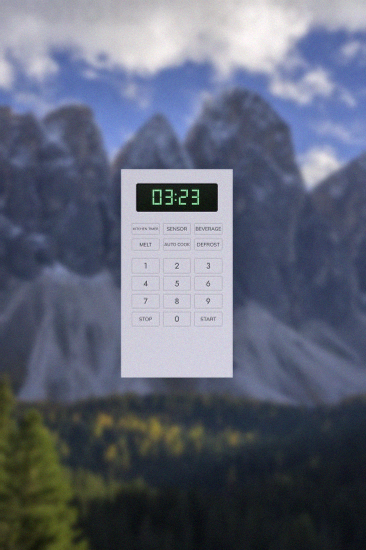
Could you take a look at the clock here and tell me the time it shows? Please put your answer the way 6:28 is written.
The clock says 3:23
